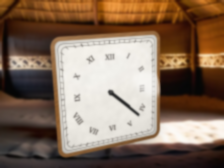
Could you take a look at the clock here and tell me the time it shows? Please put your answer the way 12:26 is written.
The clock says 4:22
